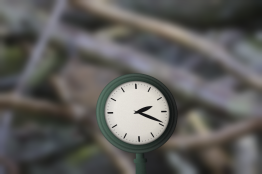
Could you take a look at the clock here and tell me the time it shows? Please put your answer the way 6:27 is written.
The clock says 2:19
